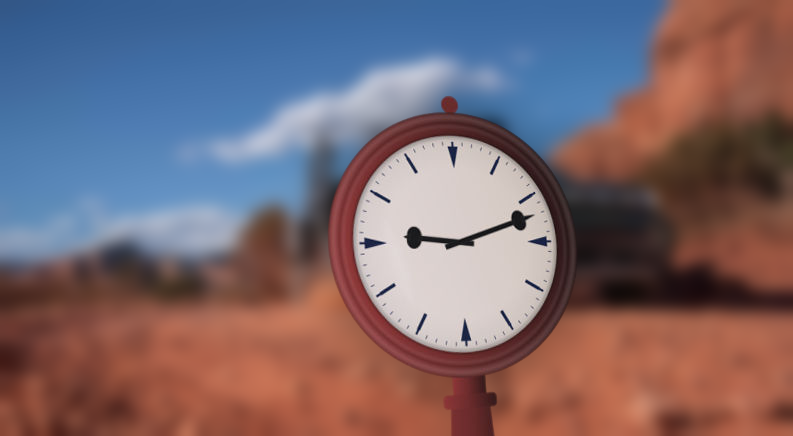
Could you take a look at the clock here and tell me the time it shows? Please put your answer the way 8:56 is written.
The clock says 9:12
